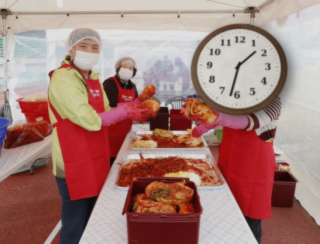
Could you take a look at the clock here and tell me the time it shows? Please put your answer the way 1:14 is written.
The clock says 1:32
